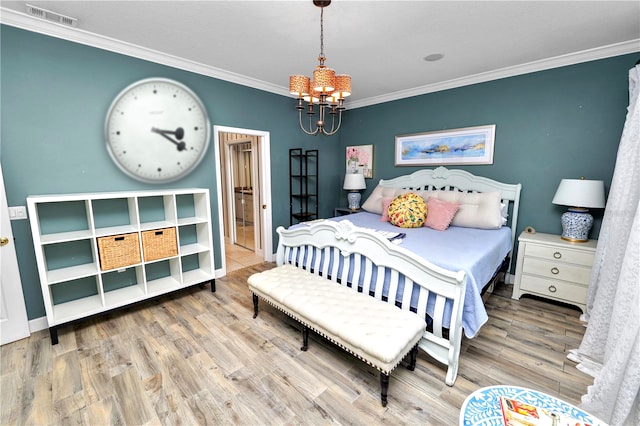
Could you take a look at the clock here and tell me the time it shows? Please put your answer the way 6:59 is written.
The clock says 3:21
